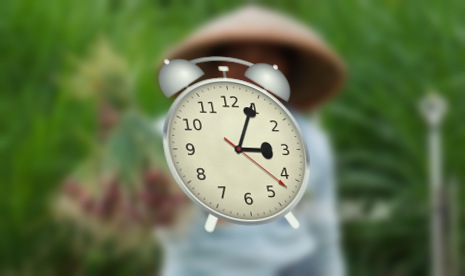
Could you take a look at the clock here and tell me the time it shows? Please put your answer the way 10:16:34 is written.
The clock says 3:04:22
